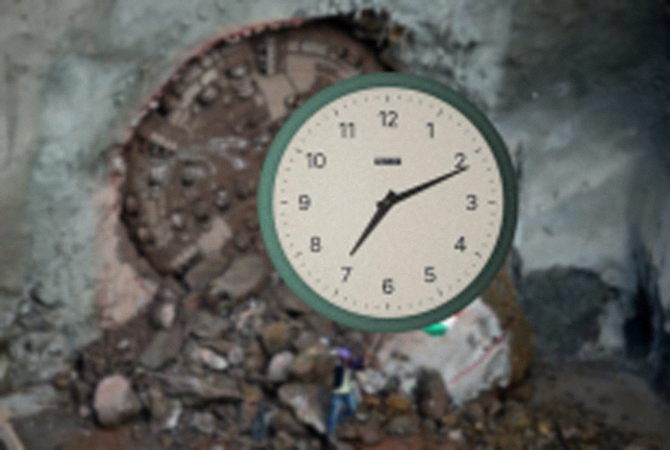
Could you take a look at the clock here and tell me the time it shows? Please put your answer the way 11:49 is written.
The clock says 7:11
